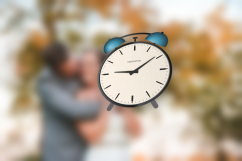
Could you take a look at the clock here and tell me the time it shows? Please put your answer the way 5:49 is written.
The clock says 9:09
